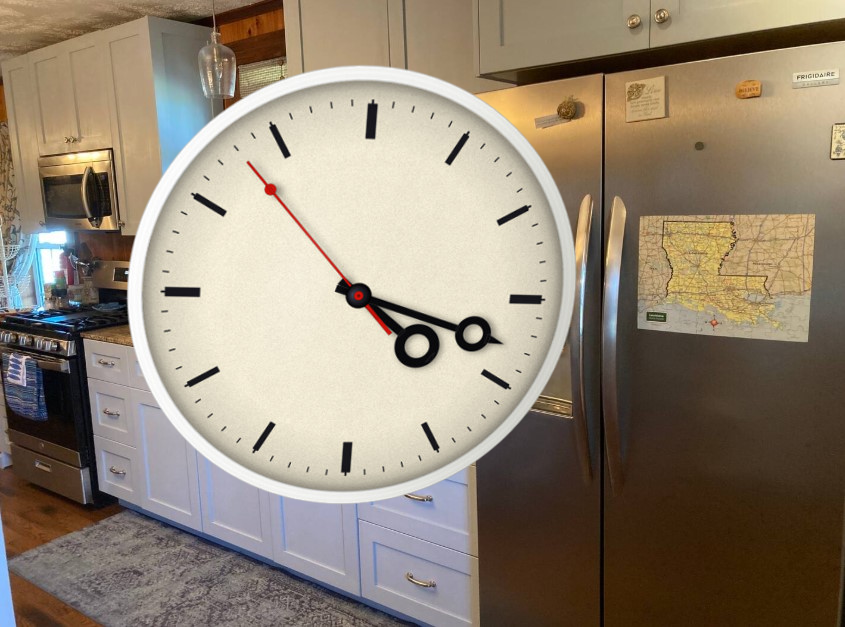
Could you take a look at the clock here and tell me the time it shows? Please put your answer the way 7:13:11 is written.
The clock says 4:17:53
